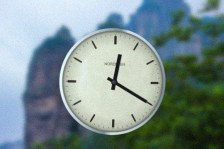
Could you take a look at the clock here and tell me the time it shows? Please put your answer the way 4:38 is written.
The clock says 12:20
